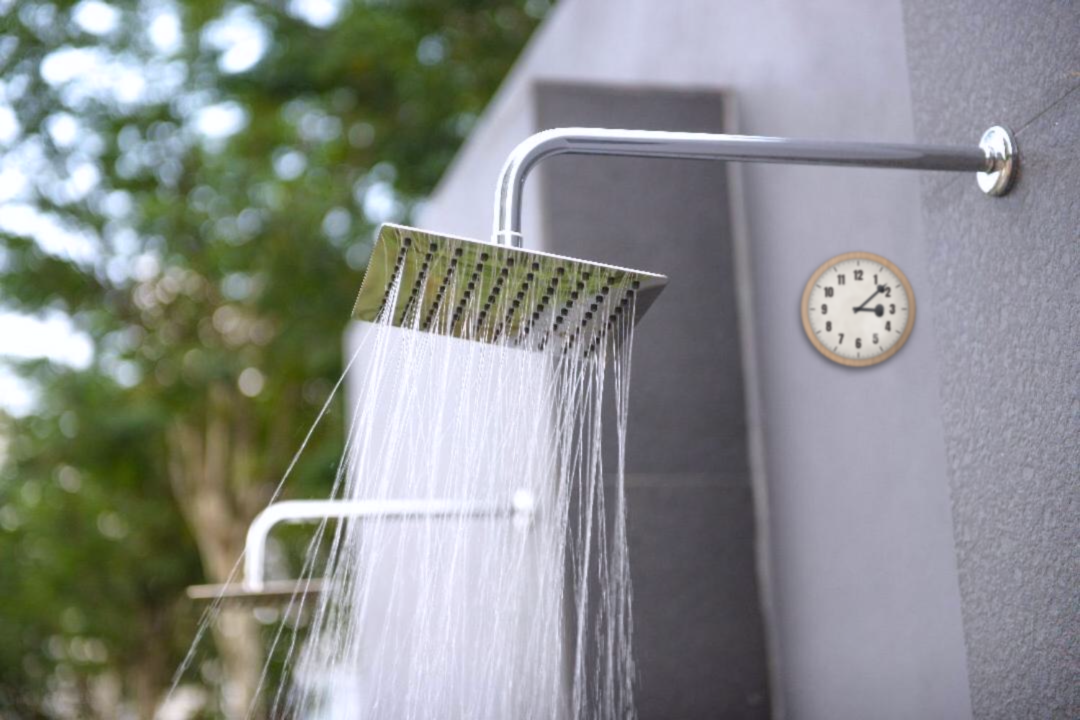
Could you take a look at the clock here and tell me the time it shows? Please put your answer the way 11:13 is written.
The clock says 3:08
